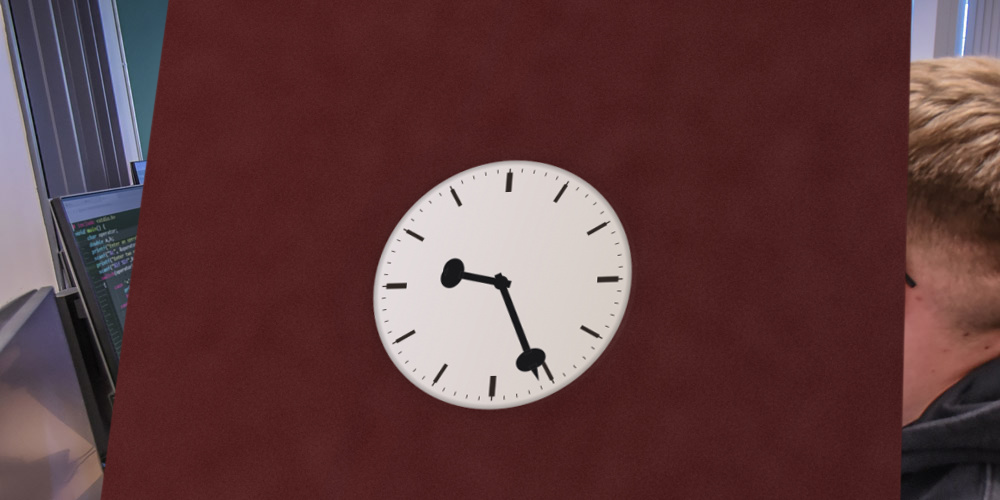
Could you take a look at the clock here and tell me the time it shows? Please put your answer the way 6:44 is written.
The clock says 9:26
